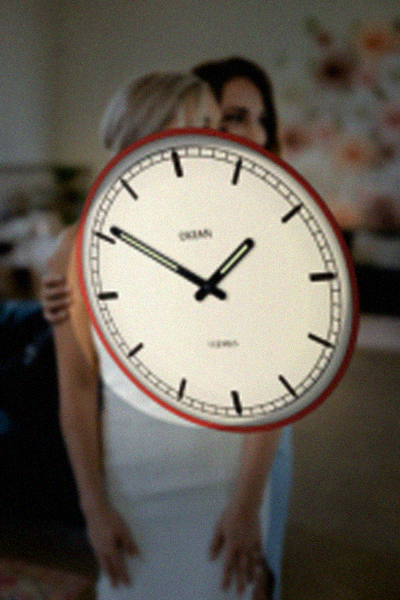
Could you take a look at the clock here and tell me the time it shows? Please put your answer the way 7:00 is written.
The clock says 1:51
